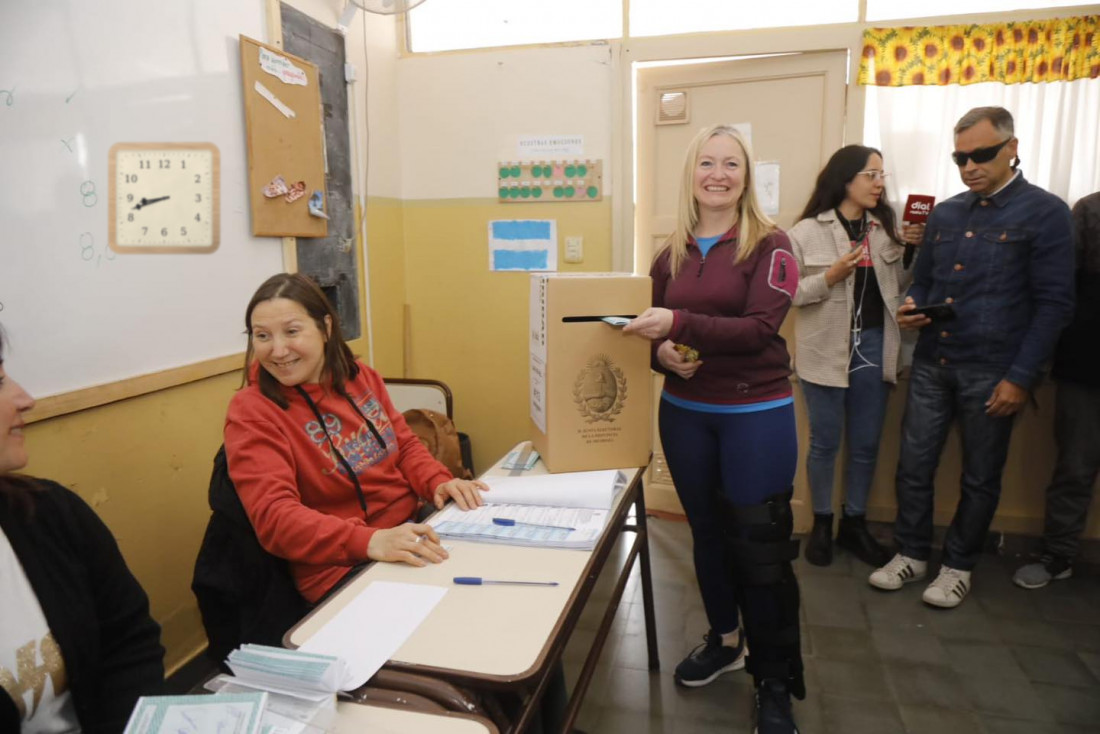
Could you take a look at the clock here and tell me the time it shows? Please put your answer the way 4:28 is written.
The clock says 8:42
